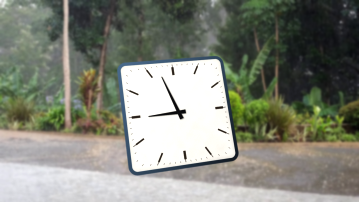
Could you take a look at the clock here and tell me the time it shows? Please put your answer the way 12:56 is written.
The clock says 8:57
